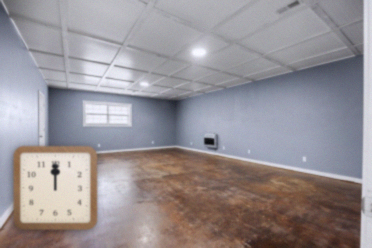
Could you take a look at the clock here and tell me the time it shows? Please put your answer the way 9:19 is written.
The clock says 12:00
